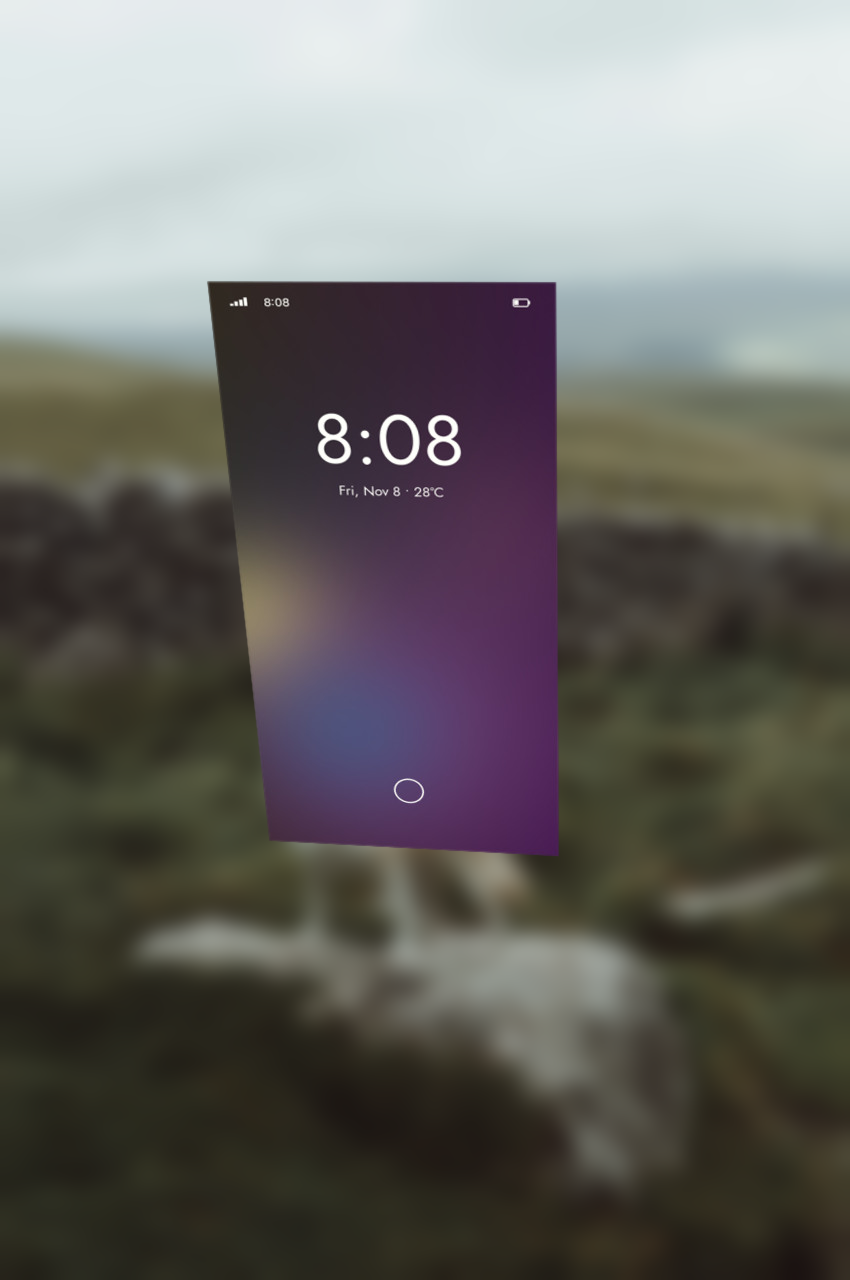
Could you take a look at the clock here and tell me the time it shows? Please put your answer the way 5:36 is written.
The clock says 8:08
